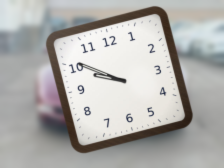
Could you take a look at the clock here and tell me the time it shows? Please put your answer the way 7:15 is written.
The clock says 9:51
